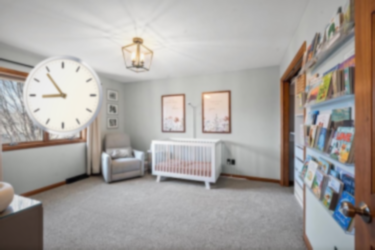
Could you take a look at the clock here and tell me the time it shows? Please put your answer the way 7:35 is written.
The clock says 8:54
